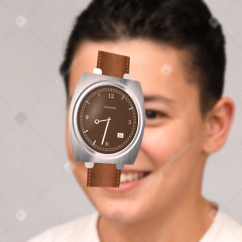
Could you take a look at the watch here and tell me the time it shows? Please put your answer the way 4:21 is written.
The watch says 8:32
